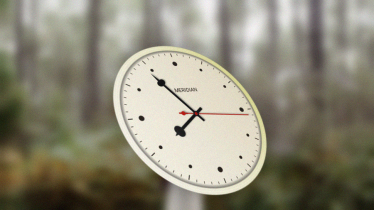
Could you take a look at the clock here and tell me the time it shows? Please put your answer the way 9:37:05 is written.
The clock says 7:54:16
